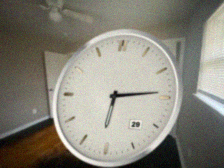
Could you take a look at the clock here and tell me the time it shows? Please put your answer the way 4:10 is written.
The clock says 6:14
